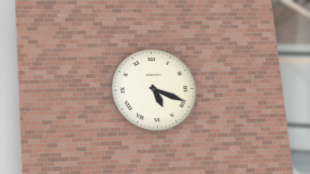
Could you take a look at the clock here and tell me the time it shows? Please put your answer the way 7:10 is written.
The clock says 5:19
